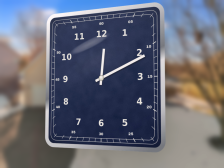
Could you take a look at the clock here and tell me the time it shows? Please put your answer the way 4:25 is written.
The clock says 12:11
